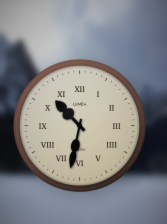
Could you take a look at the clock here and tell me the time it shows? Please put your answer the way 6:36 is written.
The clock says 10:32
